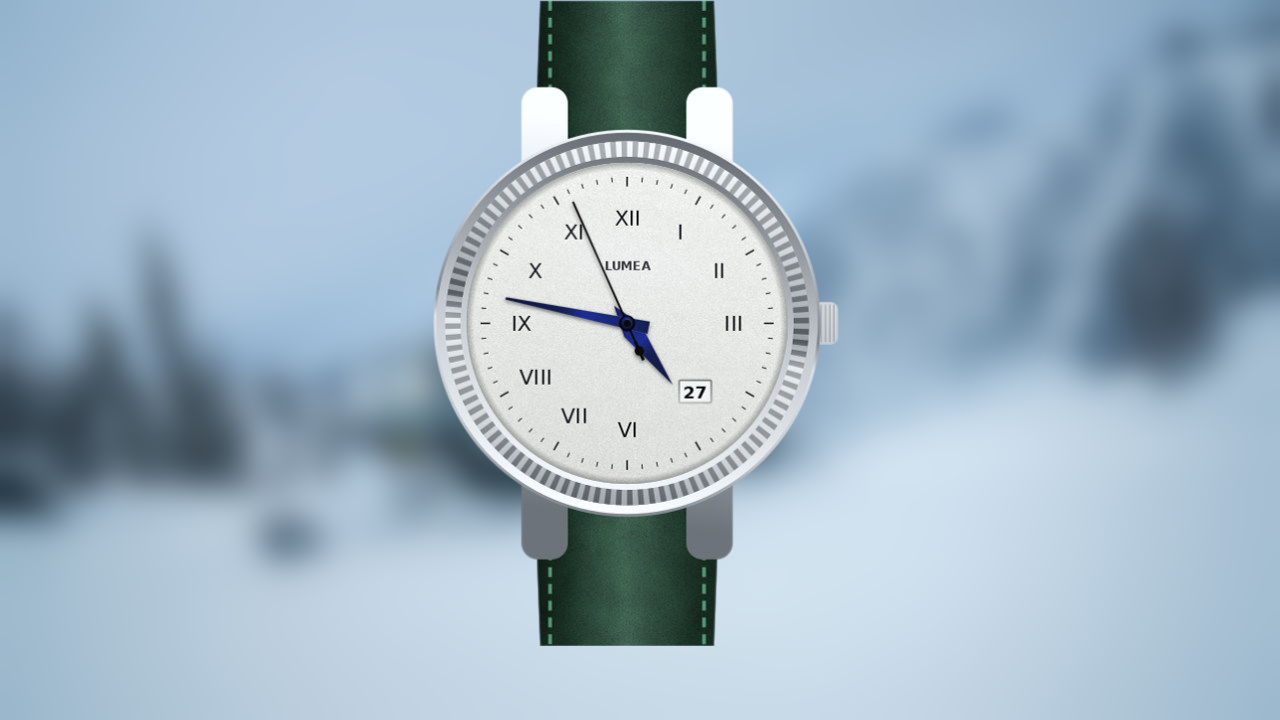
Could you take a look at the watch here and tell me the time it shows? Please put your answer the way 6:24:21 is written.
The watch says 4:46:56
